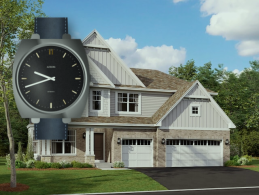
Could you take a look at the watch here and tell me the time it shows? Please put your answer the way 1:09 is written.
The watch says 9:42
